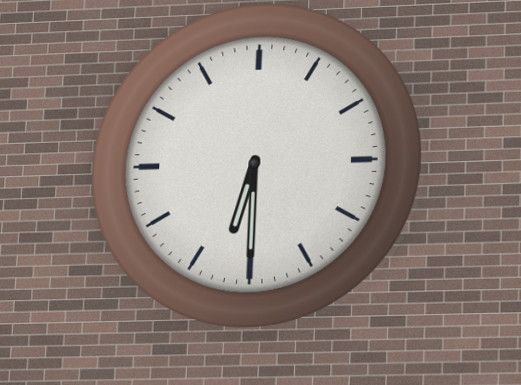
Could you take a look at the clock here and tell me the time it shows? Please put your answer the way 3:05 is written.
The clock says 6:30
